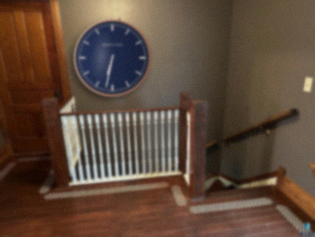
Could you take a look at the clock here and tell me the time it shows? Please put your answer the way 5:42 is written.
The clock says 6:32
